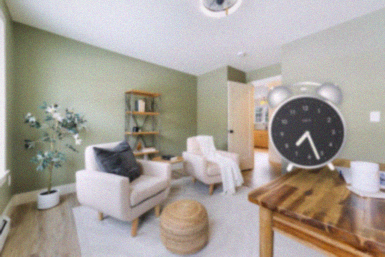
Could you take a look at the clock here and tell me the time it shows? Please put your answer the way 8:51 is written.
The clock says 7:27
